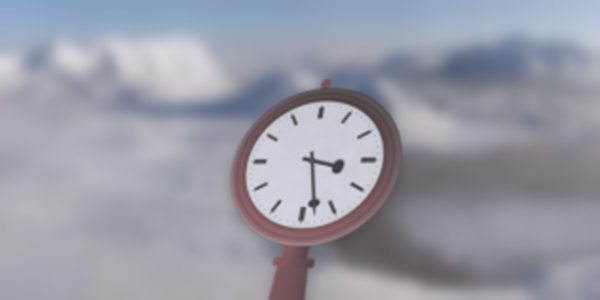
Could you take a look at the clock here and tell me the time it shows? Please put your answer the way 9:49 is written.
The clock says 3:28
